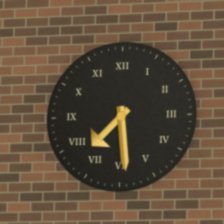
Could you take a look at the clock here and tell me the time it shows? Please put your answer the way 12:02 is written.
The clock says 7:29
